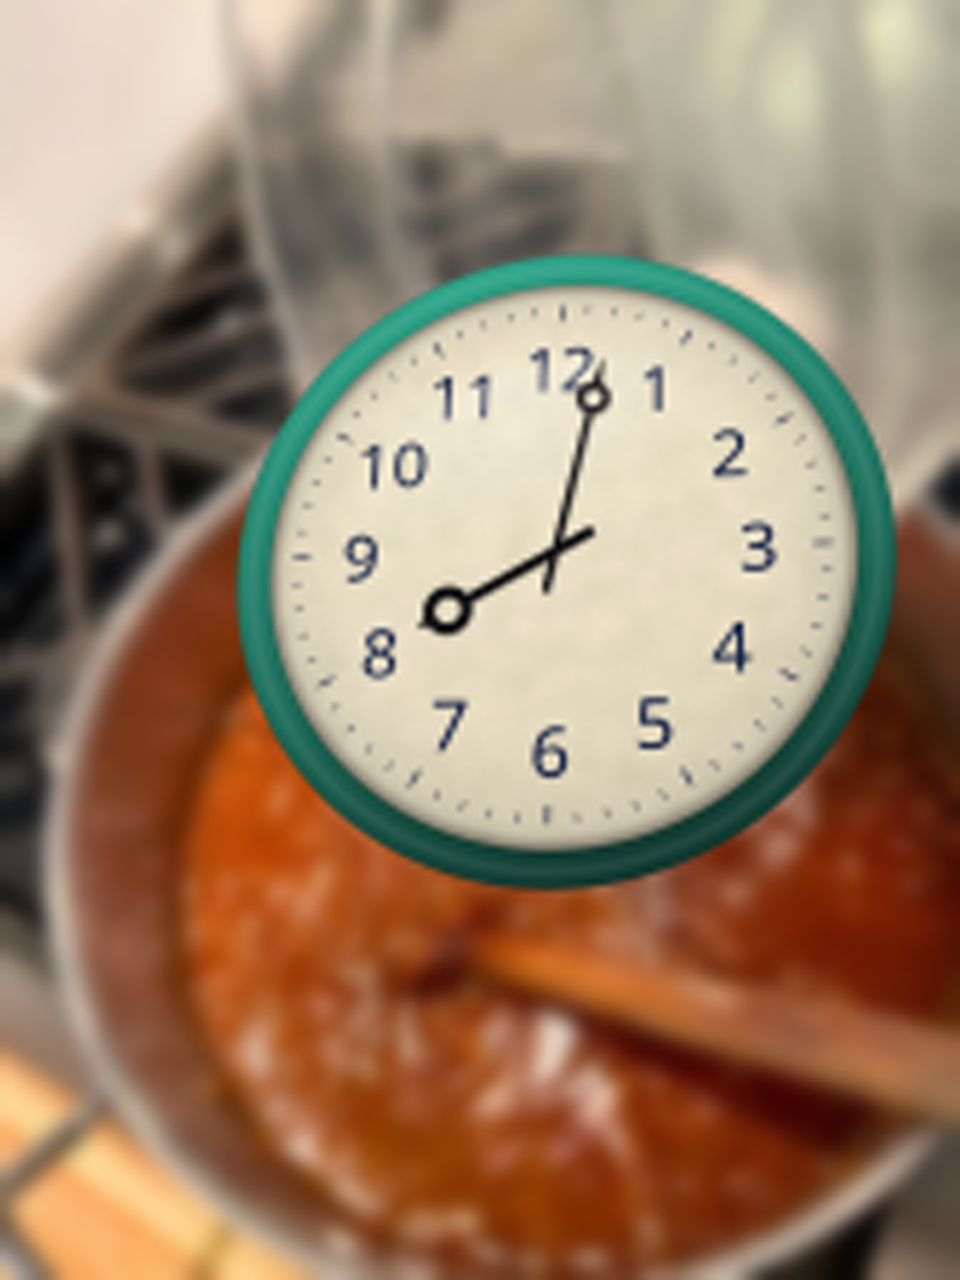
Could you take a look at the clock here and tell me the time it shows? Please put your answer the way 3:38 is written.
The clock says 8:02
